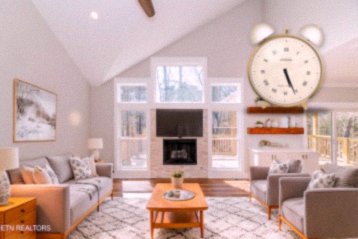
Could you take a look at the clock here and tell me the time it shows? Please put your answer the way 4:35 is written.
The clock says 5:26
